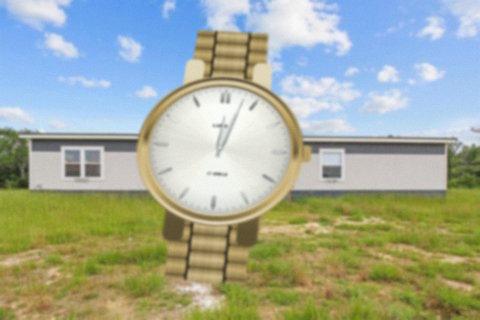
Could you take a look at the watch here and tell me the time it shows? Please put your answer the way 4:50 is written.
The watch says 12:03
